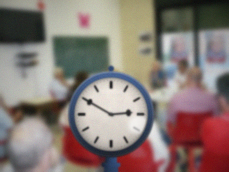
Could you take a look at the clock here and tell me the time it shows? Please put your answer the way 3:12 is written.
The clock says 2:50
